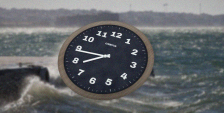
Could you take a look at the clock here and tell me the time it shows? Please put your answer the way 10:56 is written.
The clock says 7:44
